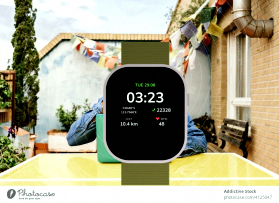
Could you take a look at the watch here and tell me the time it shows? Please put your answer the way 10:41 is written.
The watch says 3:23
